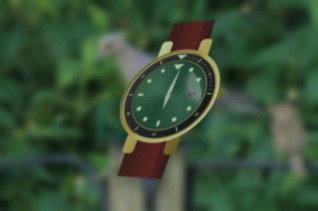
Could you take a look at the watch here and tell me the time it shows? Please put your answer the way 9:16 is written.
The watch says 6:01
